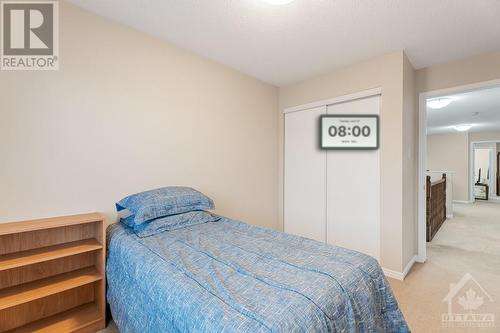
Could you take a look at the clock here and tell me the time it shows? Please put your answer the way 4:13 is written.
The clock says 8:00
